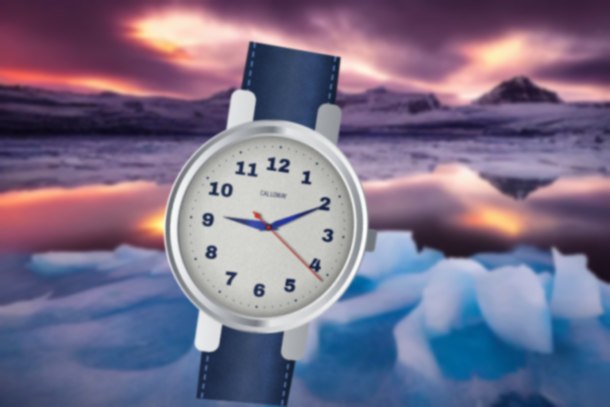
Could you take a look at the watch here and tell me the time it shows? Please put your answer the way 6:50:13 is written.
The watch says 9:10:21
